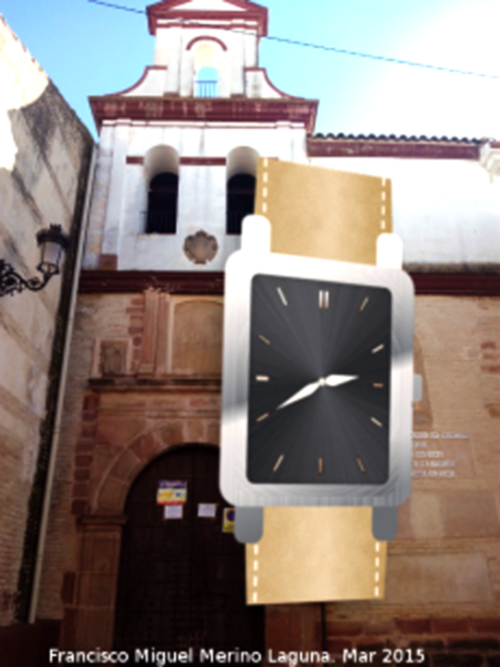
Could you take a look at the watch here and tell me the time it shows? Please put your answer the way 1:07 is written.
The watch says 2:40
